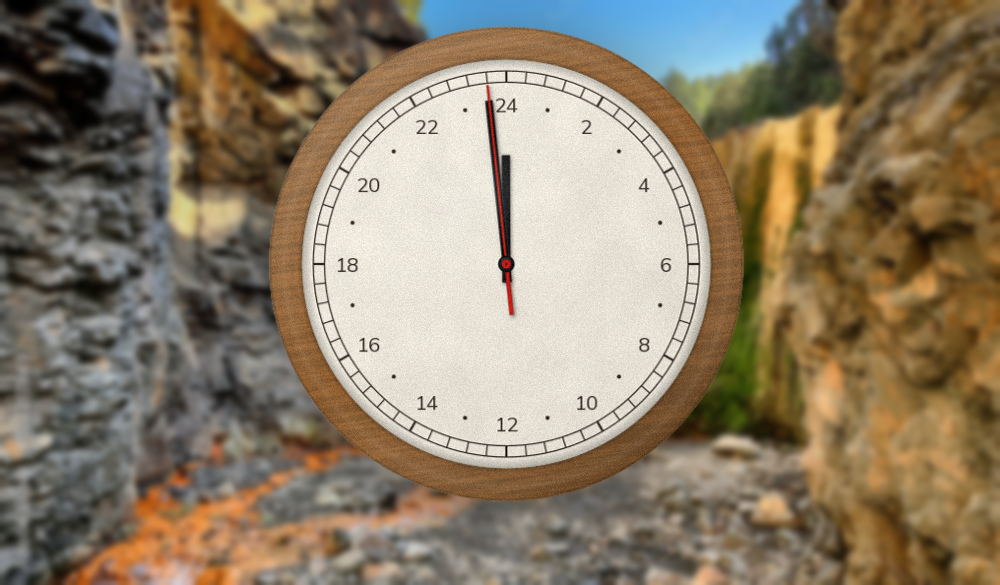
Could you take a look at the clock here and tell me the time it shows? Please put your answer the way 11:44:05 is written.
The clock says 23:58:59
